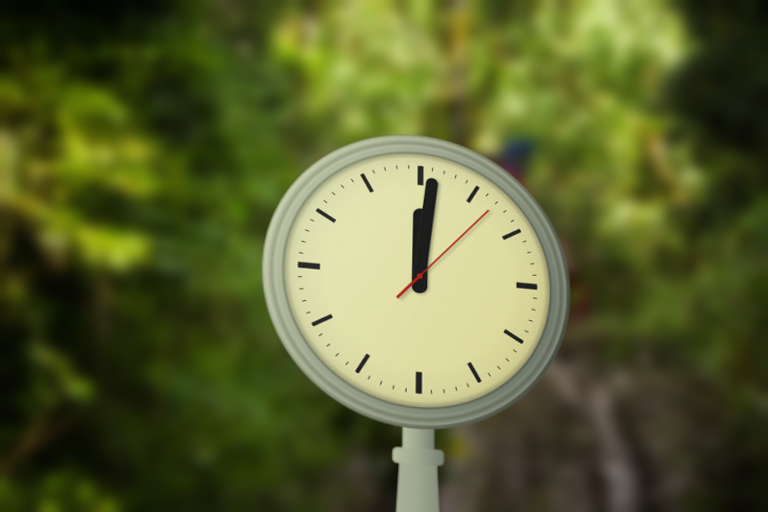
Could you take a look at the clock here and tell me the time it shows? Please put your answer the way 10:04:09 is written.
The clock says 12:01:07
